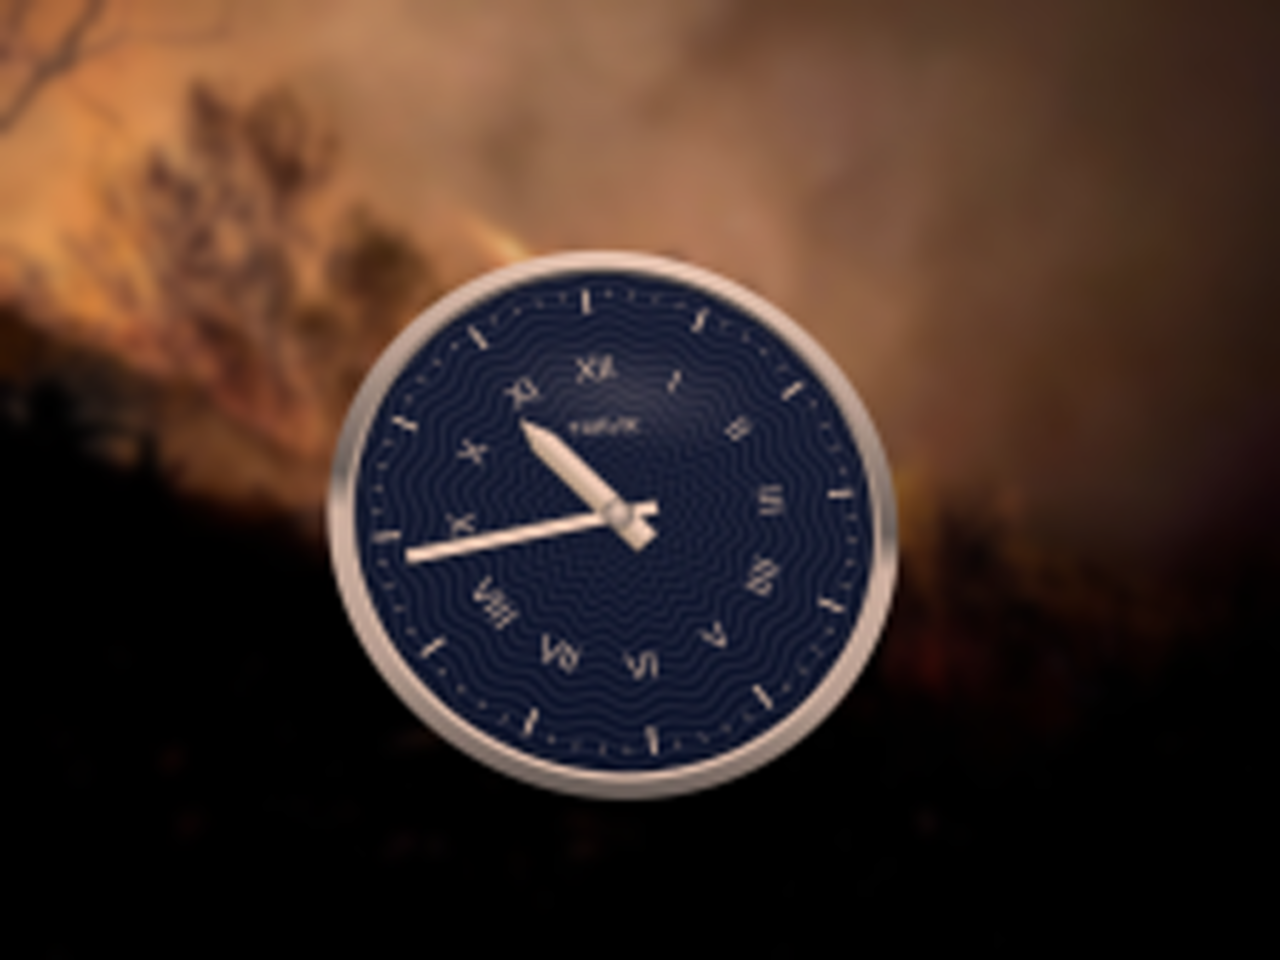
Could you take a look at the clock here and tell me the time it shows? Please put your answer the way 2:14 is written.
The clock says 10:44
